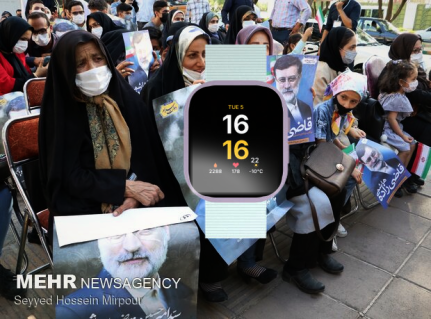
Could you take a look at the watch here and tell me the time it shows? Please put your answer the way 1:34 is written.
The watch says 16:16
